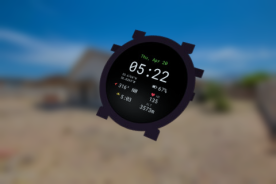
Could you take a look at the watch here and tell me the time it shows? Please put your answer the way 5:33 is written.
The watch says 5:22
